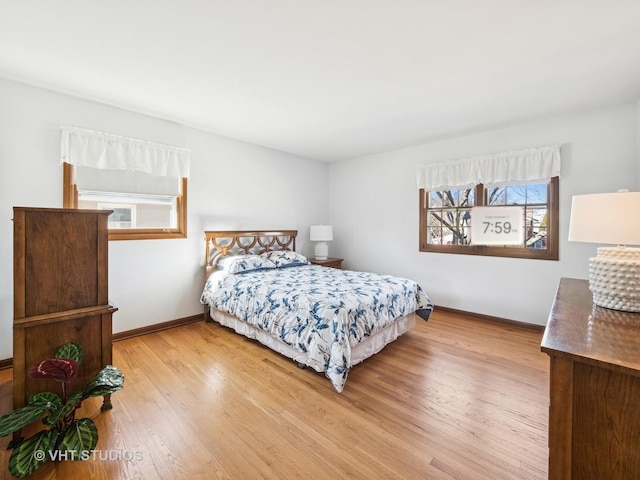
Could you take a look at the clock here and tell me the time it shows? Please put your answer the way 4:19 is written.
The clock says 7:59
